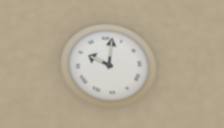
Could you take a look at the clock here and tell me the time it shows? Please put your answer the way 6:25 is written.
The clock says 10:02
